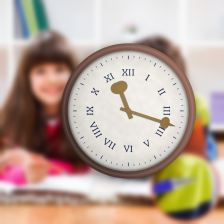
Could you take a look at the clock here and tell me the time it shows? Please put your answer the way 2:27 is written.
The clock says 11:18
